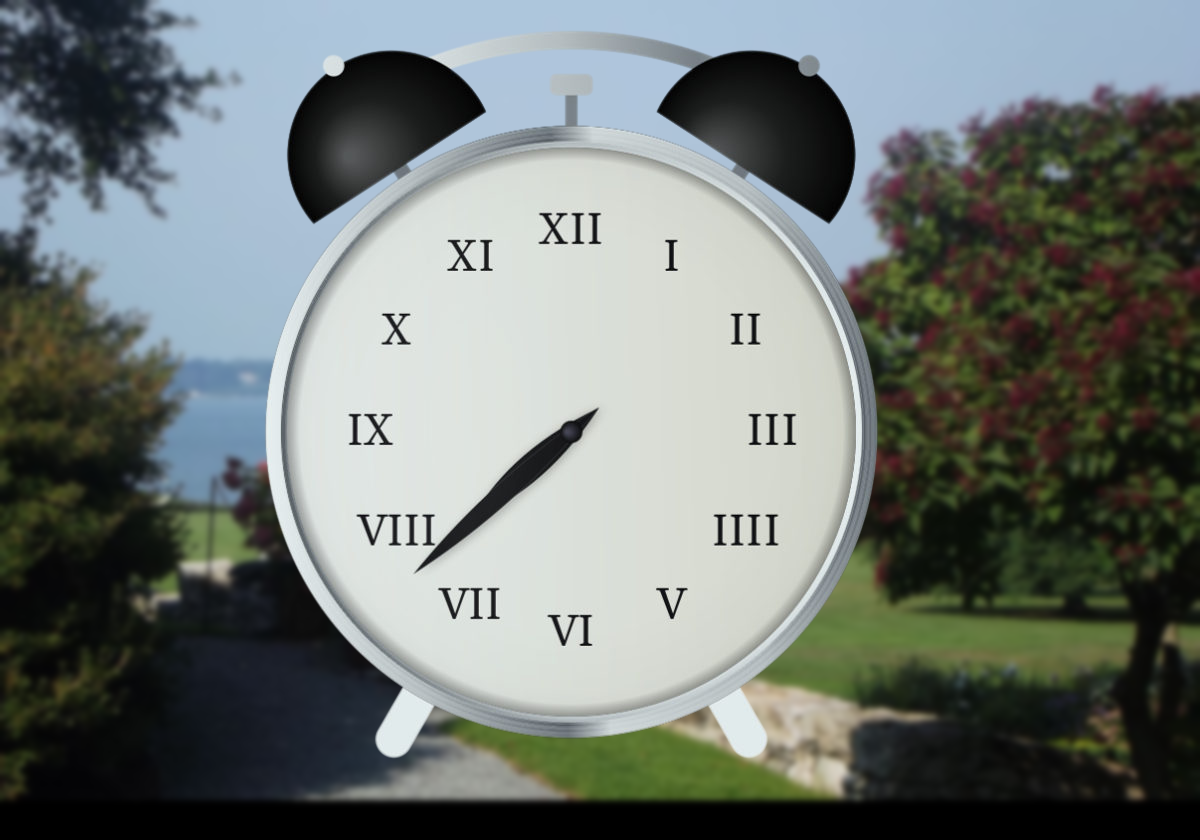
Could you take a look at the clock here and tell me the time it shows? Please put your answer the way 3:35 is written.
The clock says 7:38
